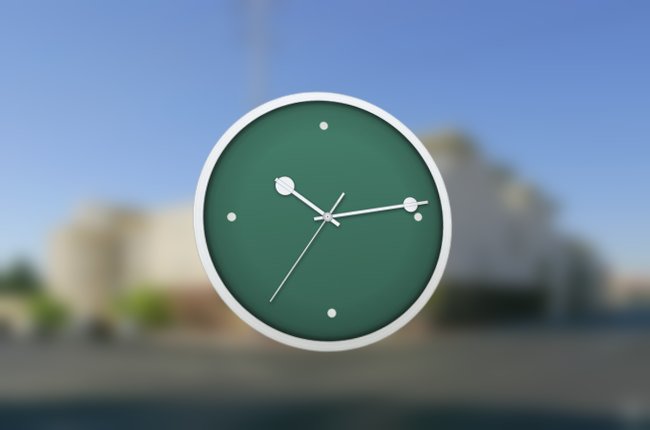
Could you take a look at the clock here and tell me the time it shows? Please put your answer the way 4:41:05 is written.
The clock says 10:13:36
